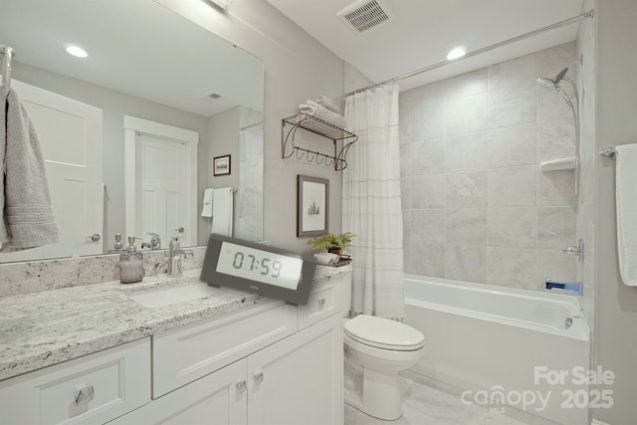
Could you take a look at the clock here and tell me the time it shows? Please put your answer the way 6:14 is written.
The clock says 7:59
